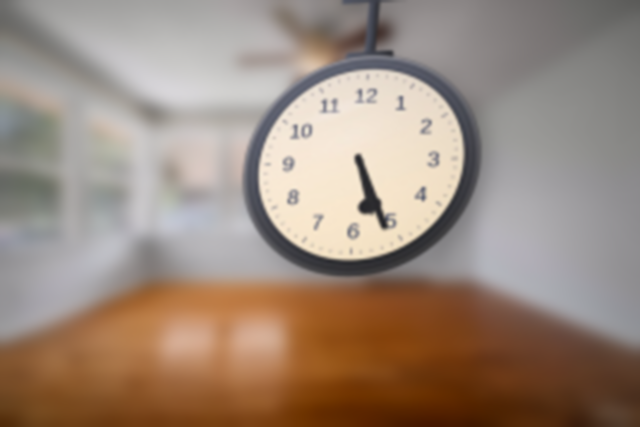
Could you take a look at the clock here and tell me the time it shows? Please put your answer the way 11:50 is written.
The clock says 5:26
